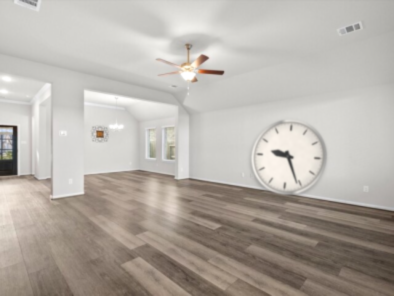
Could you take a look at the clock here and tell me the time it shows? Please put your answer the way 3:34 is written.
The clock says 9:26
